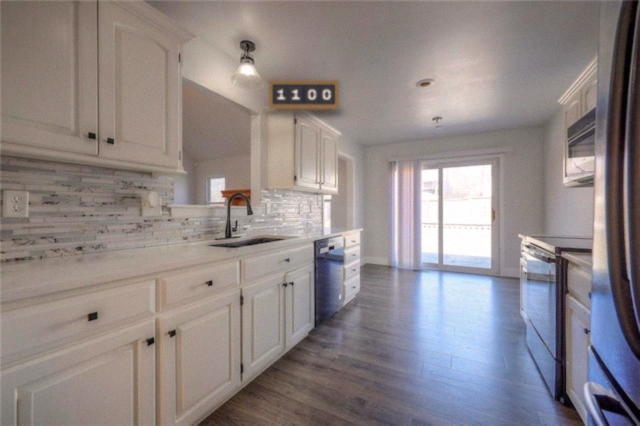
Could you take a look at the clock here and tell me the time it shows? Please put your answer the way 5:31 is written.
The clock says 11:00
